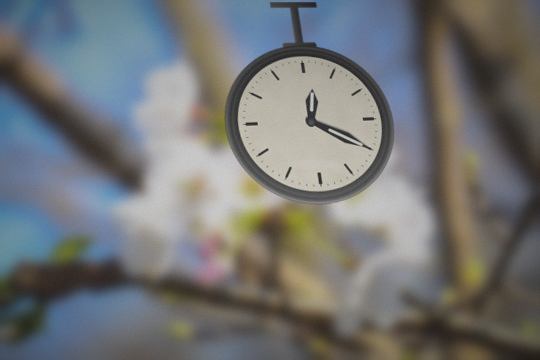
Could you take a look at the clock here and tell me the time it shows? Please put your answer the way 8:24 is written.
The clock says 12:20
